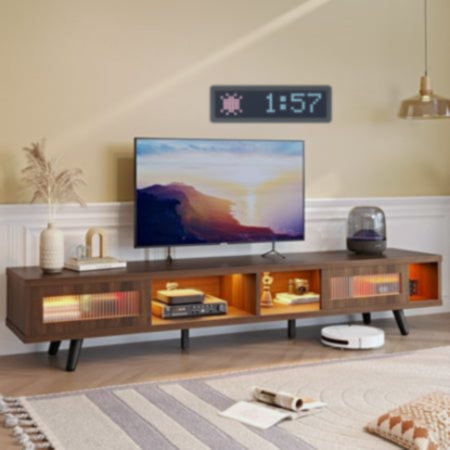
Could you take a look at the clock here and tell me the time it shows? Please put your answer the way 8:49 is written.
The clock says 1:57
